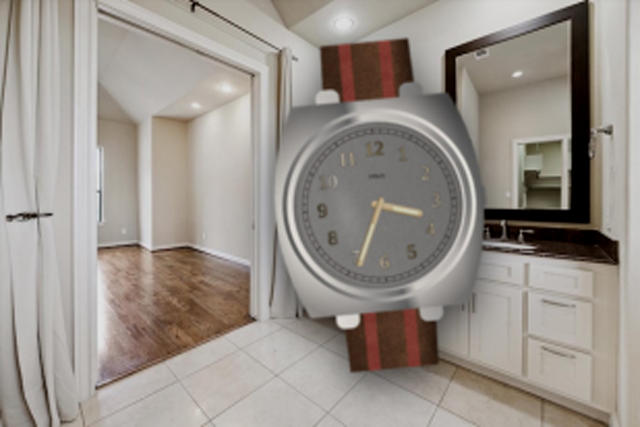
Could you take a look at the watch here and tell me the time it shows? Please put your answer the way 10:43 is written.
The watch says 3:34
